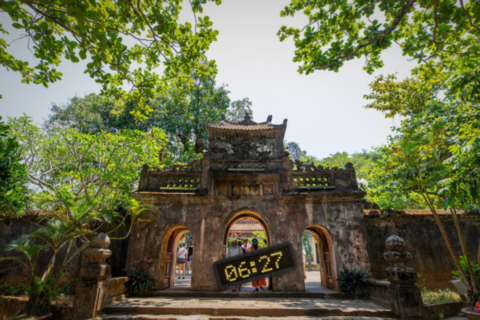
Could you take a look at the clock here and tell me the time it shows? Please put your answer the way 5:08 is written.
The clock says 6:27
